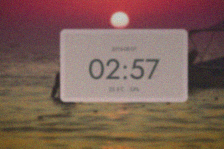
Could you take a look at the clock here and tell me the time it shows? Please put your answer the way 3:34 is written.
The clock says 2:57
